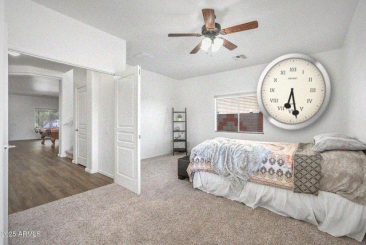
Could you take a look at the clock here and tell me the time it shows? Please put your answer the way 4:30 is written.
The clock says 6:28
